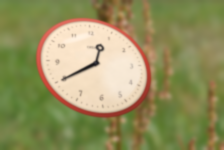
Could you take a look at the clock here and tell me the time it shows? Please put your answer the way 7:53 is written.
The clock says 12:40
